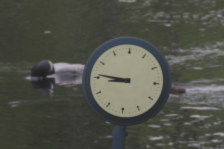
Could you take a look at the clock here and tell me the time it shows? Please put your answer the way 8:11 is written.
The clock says 8:46
